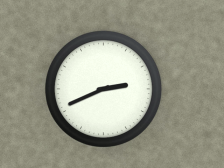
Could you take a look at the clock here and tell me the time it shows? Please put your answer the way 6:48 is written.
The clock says 2:41
